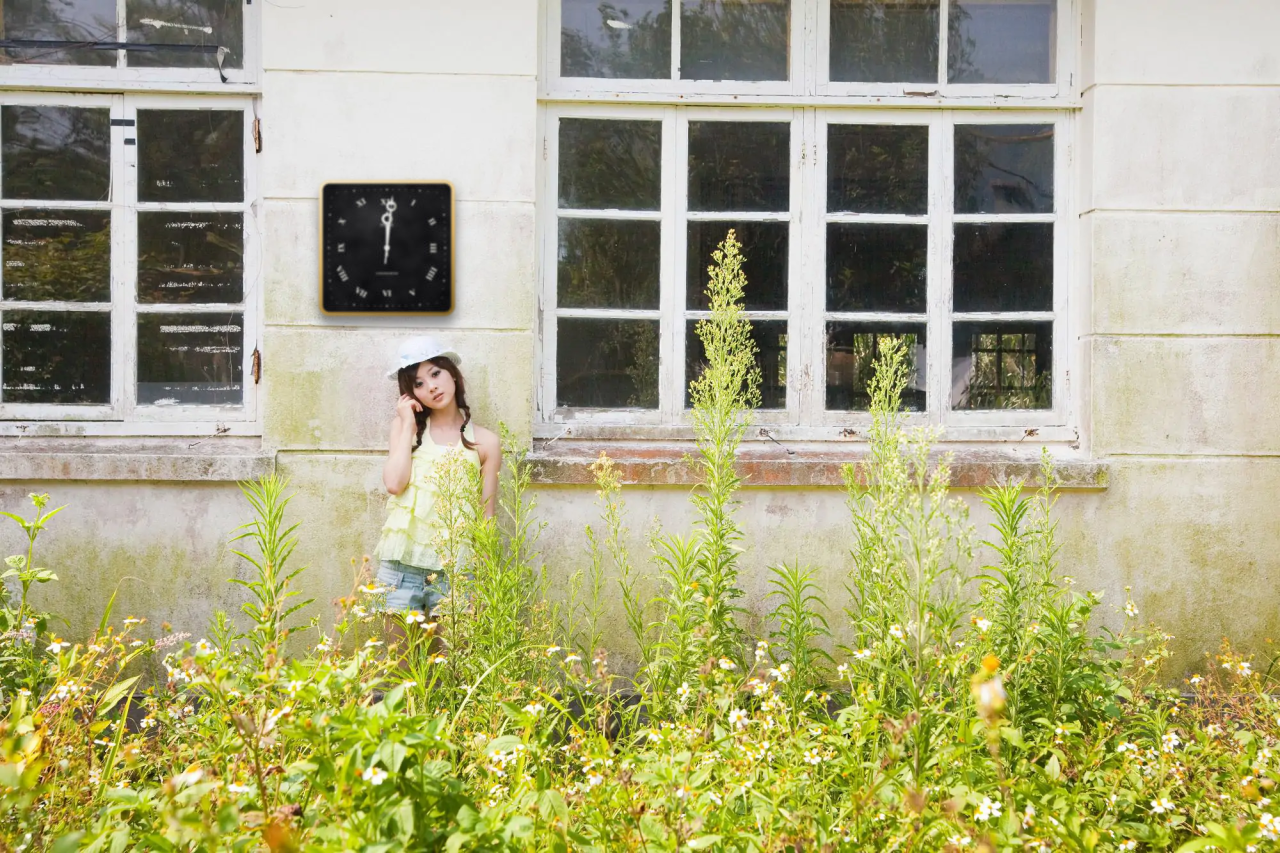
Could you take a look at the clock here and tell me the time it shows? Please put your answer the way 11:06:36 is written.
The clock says 12:01:01
